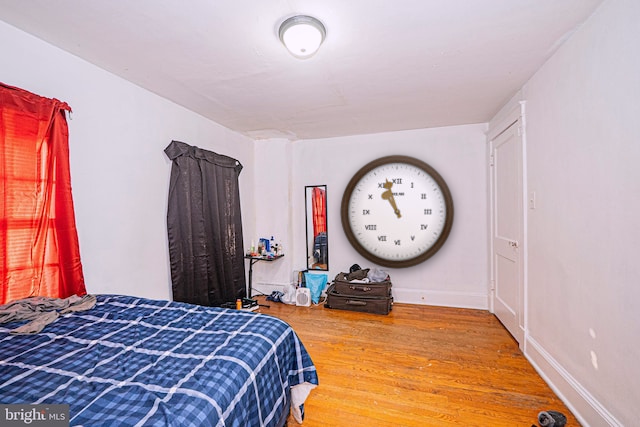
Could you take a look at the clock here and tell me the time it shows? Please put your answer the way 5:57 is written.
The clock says 10:57
